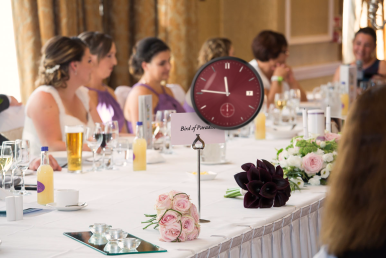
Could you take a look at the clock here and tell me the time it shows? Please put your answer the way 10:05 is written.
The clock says 11:46
